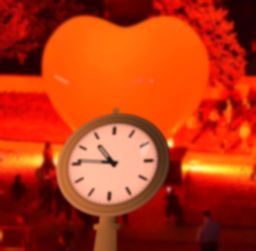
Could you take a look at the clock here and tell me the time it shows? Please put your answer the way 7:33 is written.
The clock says 10:46
